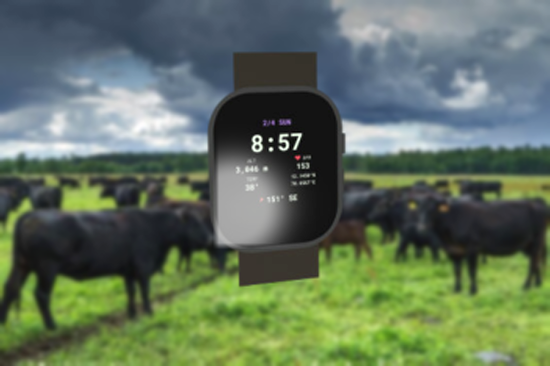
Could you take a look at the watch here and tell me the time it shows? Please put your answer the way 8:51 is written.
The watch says 8:57
